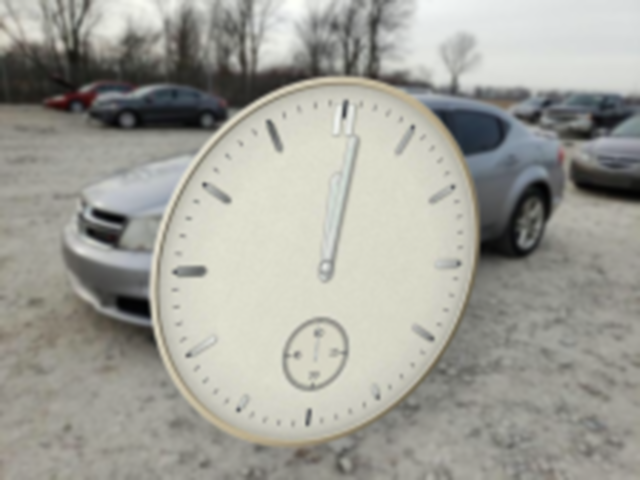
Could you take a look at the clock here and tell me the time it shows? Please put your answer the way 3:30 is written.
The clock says 12:01
